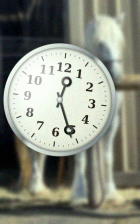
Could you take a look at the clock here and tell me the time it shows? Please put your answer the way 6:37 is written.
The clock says 12:26
